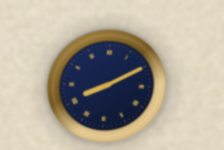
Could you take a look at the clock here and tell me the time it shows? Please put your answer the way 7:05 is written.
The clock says 8:10
